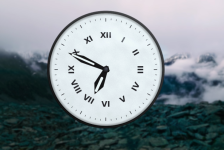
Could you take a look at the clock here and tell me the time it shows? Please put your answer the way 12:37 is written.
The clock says 6:49
